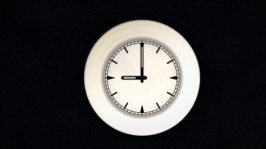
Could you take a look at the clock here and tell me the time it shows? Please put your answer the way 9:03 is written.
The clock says 9:00
